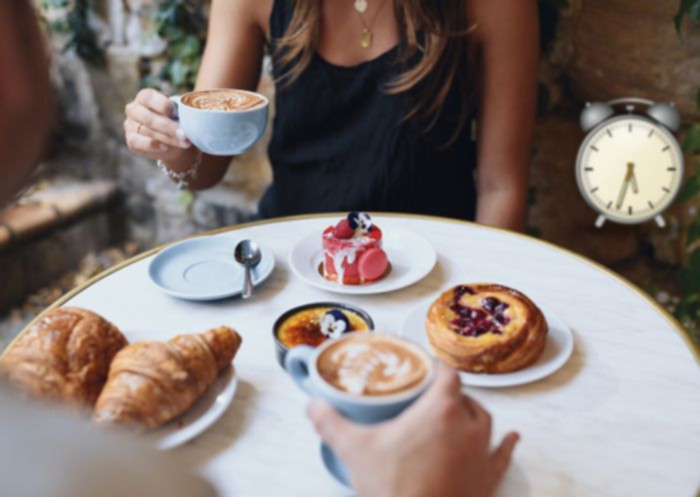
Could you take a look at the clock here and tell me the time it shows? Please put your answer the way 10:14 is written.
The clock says 5:33
